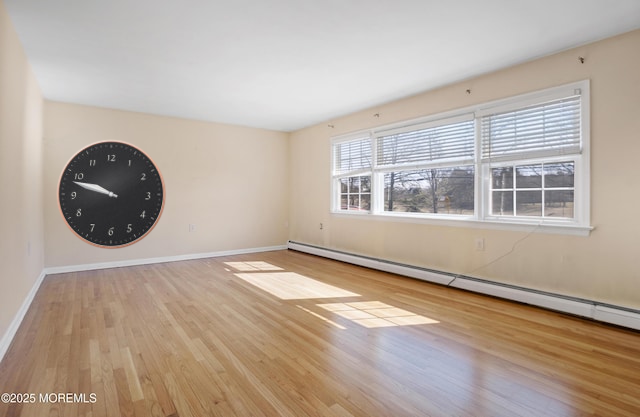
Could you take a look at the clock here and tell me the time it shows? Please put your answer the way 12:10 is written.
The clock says 9:48
